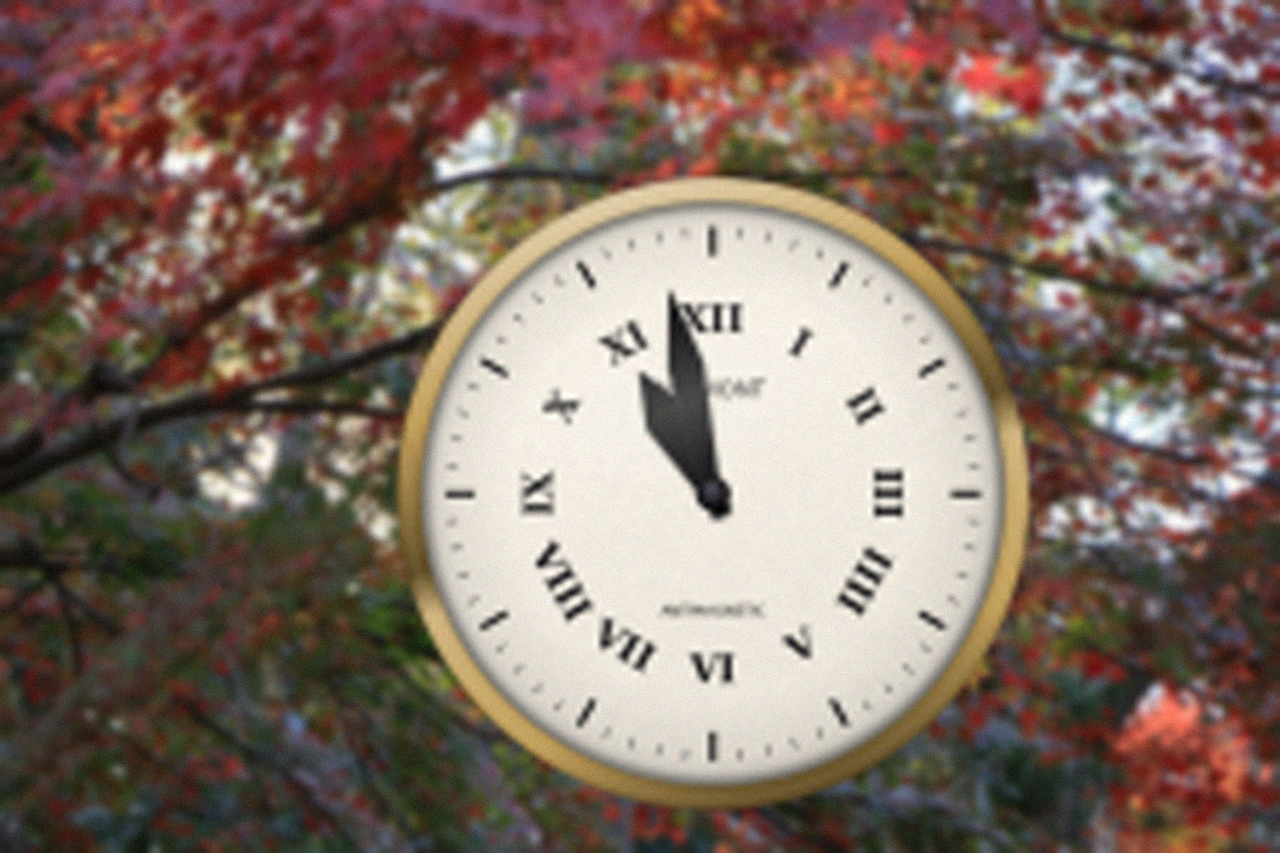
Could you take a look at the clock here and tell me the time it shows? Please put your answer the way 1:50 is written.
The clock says 10:58
